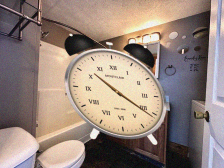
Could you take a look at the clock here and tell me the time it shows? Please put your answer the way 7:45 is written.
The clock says 10:21
